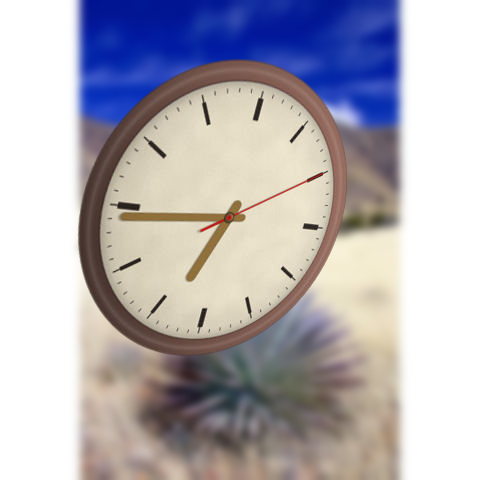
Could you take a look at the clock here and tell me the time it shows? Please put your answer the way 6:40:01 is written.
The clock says 6:44:10
